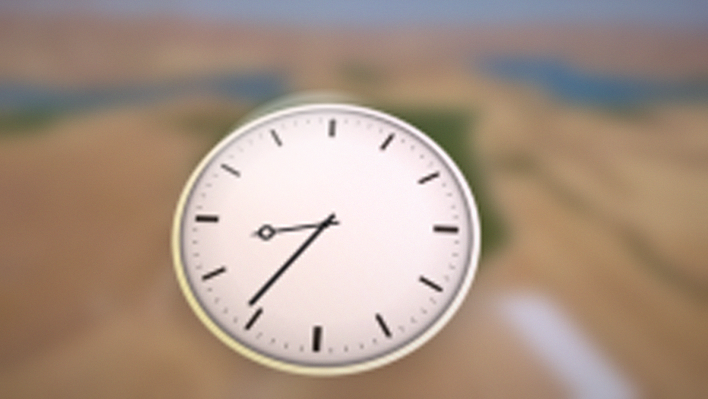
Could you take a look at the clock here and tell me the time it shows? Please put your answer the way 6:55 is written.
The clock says 8:36
